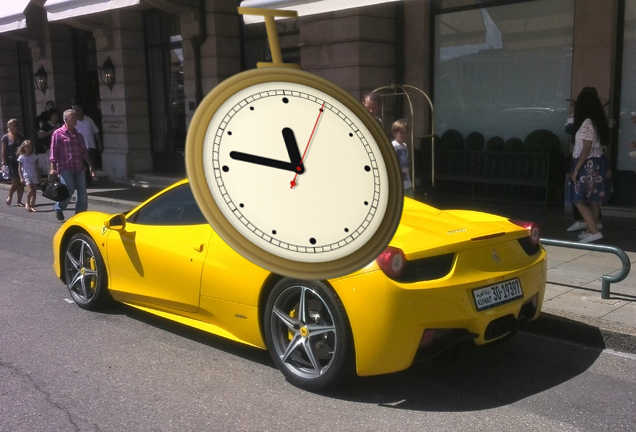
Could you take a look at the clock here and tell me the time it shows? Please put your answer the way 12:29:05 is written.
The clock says 11:47:05
